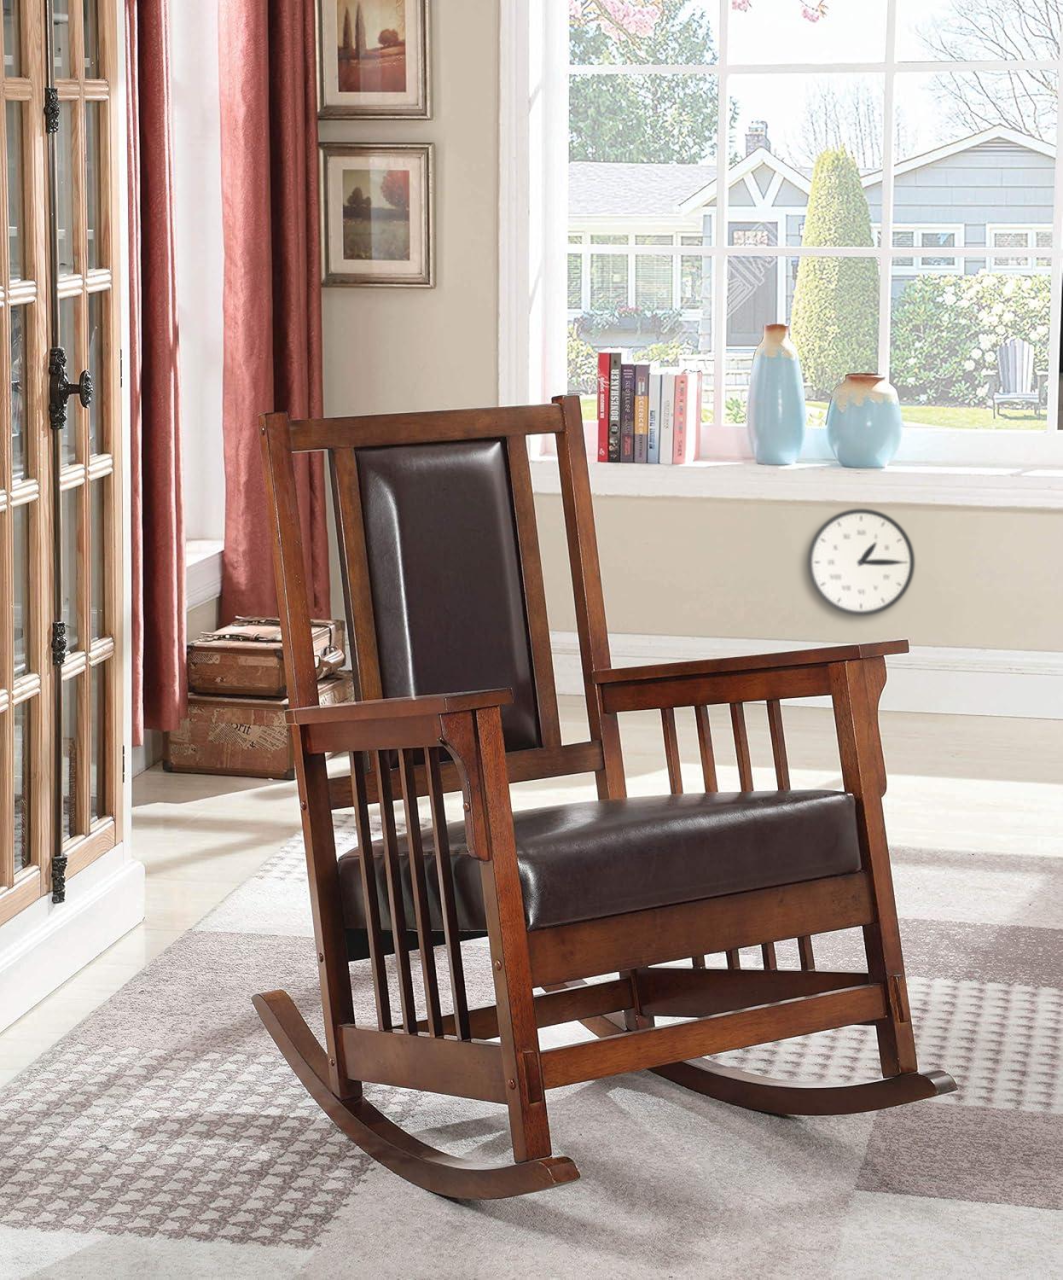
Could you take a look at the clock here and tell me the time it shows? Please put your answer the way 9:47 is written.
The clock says 1:15
